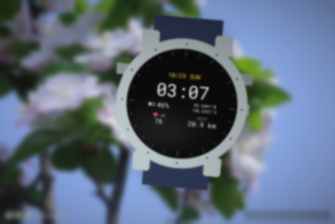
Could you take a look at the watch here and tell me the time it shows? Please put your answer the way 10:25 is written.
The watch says 3:07
